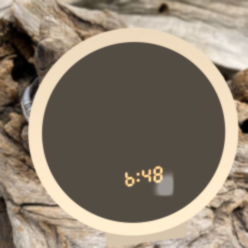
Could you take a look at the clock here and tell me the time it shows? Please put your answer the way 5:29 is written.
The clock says 6:48
